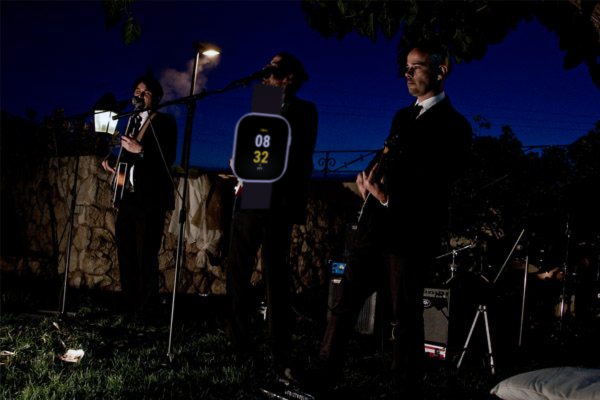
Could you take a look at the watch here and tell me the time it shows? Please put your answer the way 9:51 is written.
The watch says 8:32
